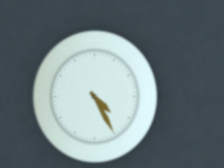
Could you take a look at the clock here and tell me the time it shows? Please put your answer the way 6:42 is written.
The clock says 4:25
